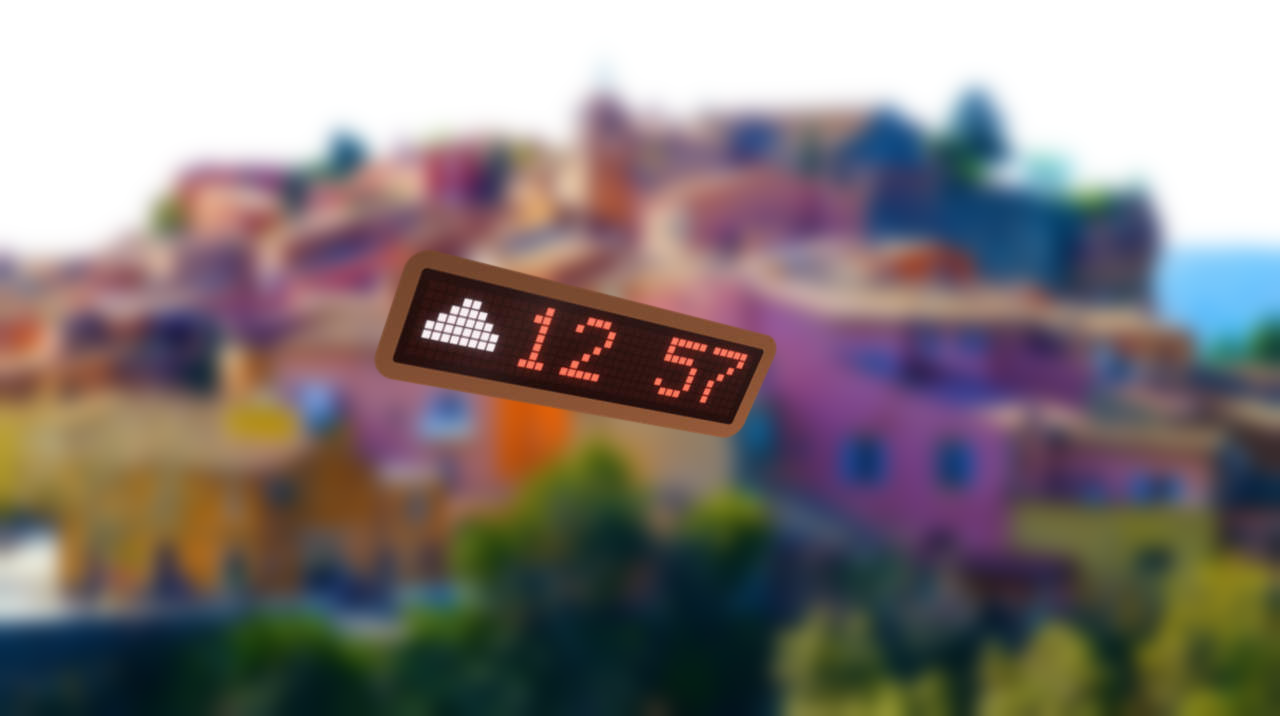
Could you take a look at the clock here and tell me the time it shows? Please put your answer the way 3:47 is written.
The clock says 12:57
